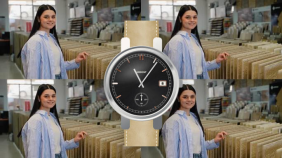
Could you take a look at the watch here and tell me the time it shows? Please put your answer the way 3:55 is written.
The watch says 11:06
